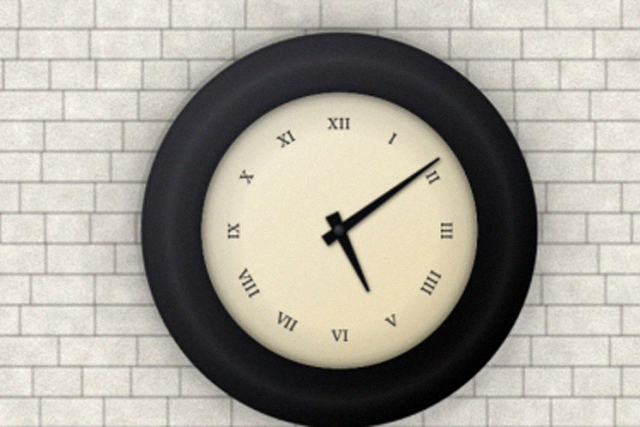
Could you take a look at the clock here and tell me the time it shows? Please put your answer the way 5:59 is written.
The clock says 5:09
